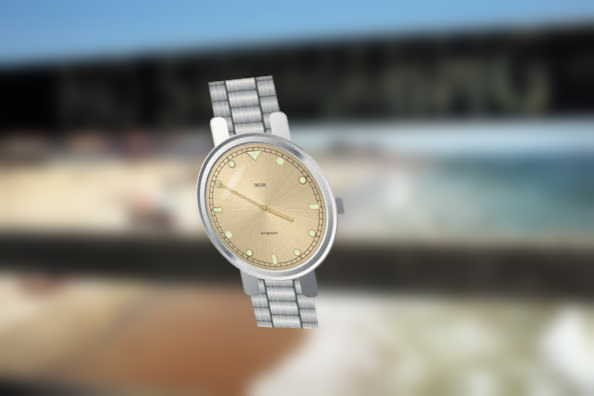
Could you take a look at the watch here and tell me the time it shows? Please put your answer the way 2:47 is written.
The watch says 3:50
